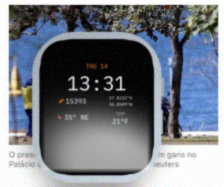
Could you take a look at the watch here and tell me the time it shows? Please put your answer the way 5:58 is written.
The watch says 13:31
